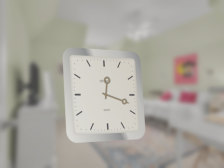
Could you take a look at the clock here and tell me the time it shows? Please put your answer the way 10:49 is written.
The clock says 12:18
